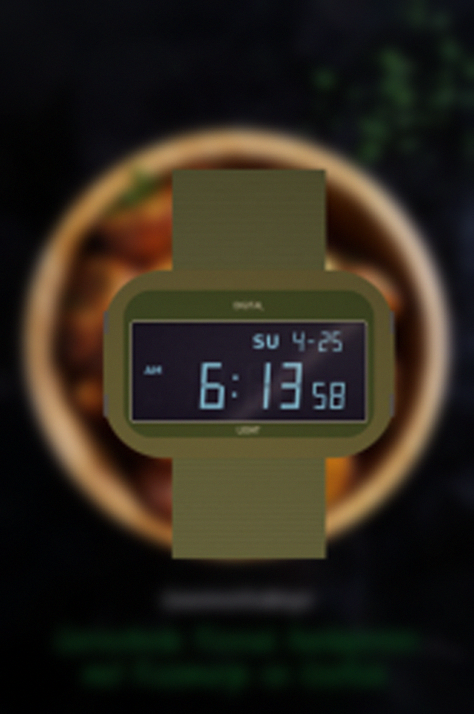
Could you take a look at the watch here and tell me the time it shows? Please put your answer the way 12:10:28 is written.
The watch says 6:13:58
